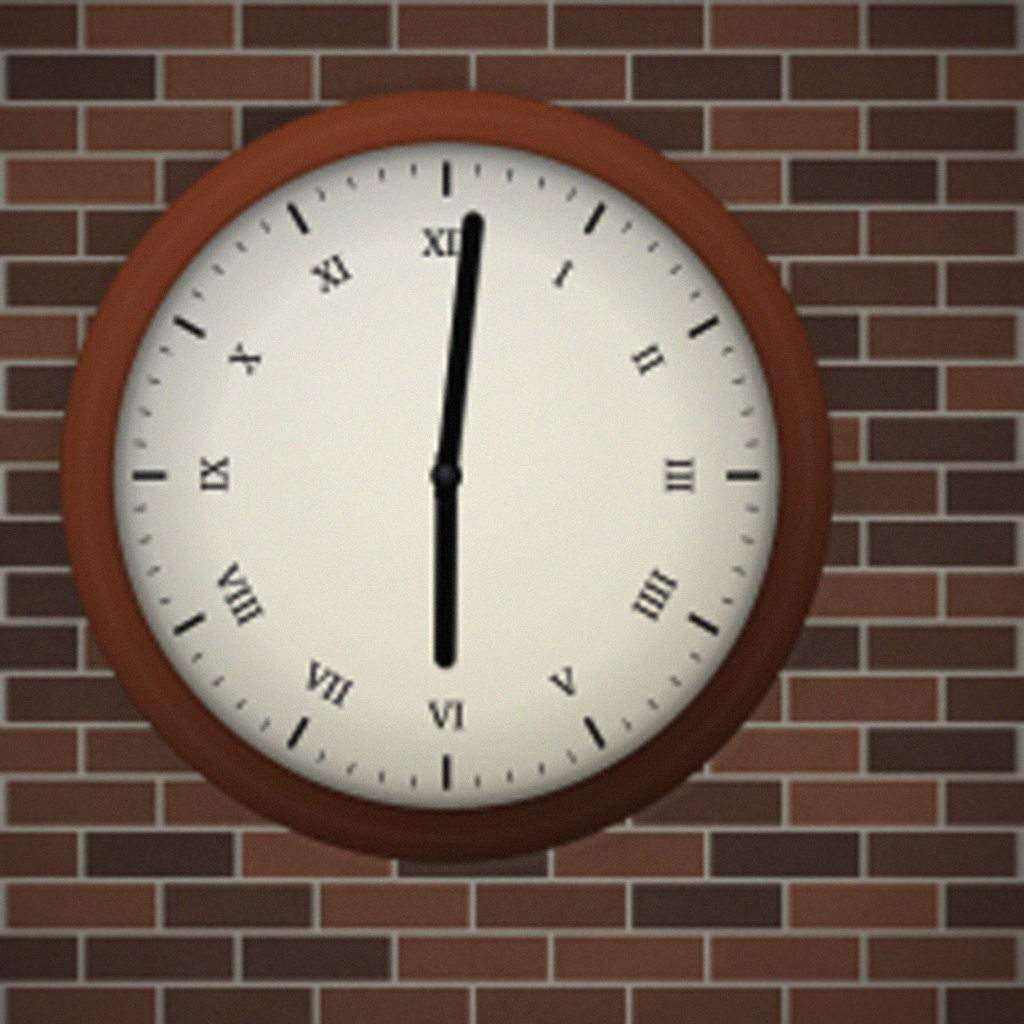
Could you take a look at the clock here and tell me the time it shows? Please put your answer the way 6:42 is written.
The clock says 6:01
